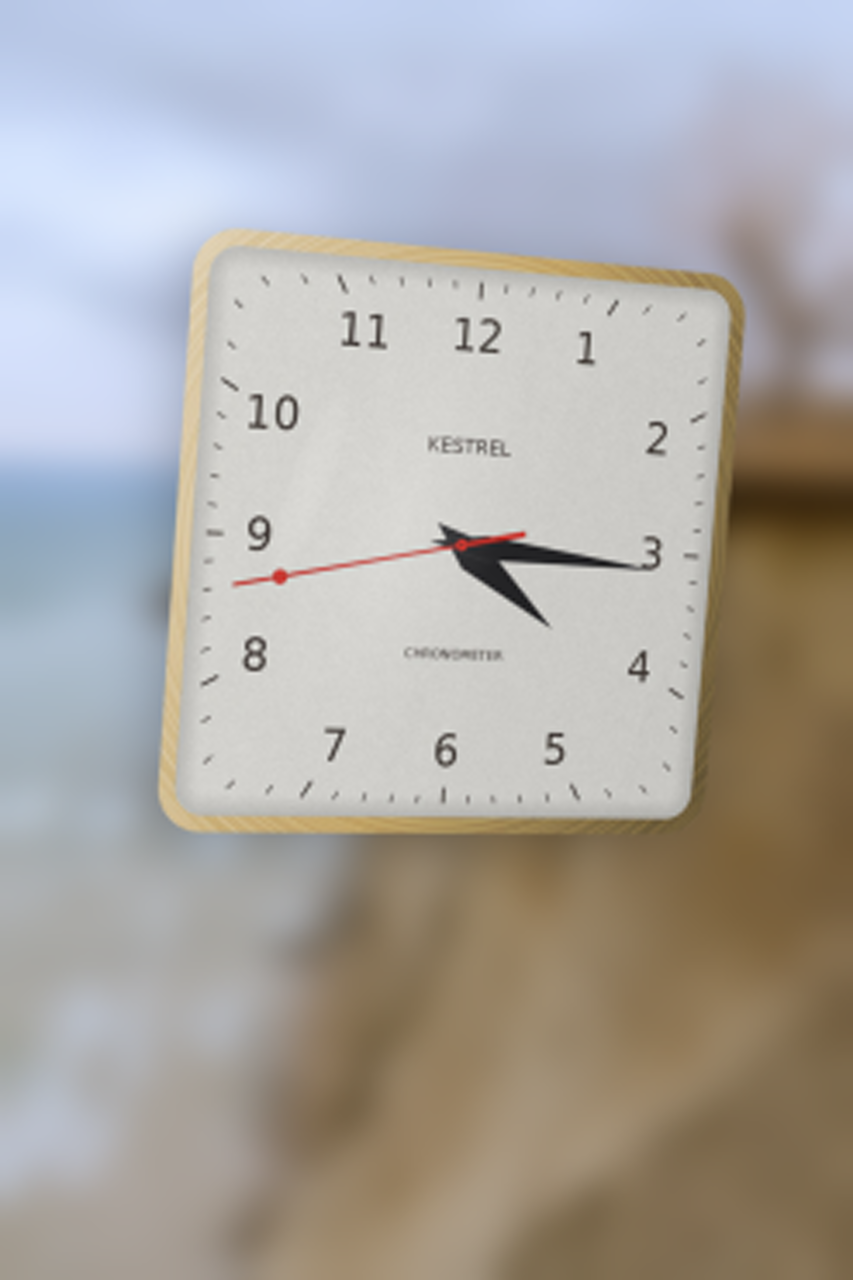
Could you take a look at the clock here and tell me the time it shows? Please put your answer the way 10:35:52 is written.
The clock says 4:15:43
